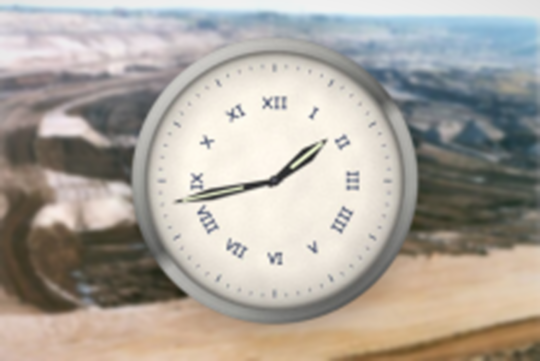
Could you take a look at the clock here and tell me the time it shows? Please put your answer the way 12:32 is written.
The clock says 1:43
